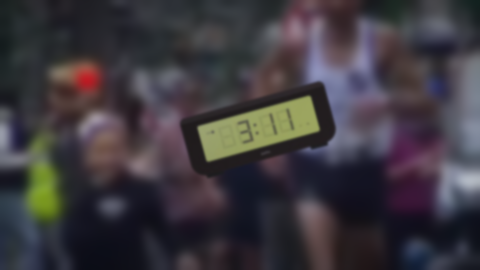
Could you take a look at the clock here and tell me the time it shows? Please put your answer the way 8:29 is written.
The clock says 3:11
